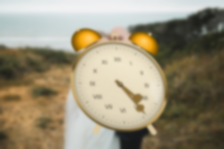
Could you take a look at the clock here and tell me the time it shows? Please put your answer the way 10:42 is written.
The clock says 4:24
